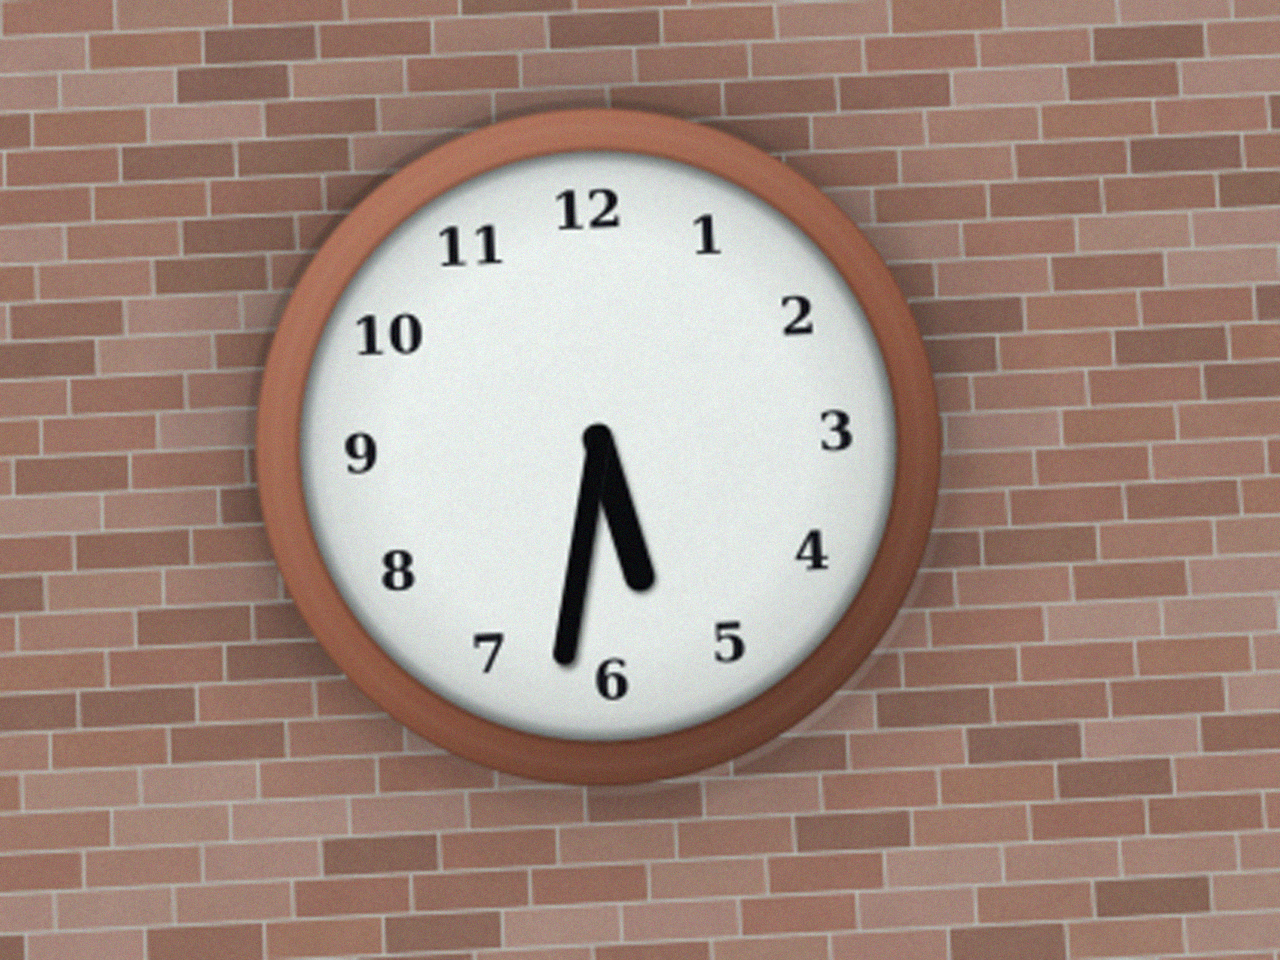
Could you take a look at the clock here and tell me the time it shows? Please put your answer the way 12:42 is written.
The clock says 5:32
